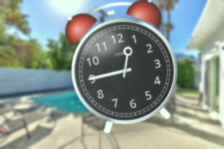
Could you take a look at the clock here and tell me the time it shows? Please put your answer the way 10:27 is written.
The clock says 12:45
